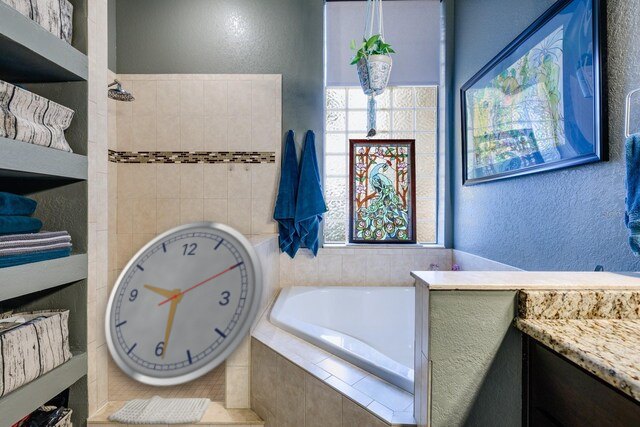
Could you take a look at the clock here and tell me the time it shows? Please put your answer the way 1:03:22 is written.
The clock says 9:29:10
